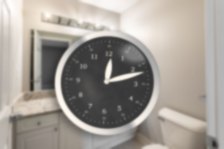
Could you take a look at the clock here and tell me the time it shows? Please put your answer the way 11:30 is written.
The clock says 12:12
